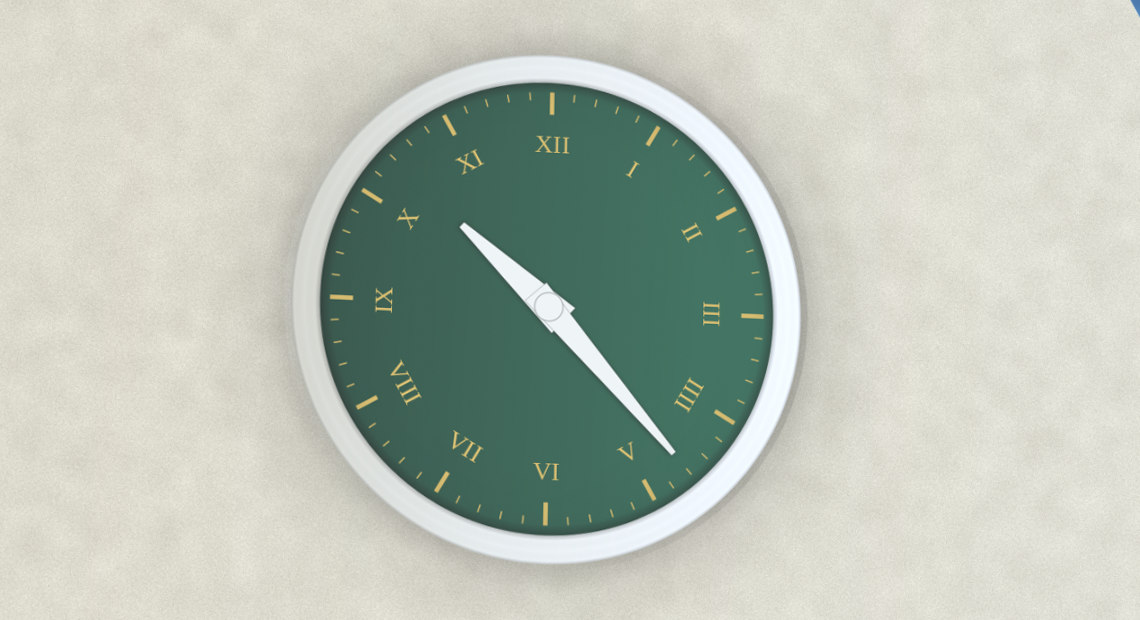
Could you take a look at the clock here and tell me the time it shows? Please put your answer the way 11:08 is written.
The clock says 10:23
